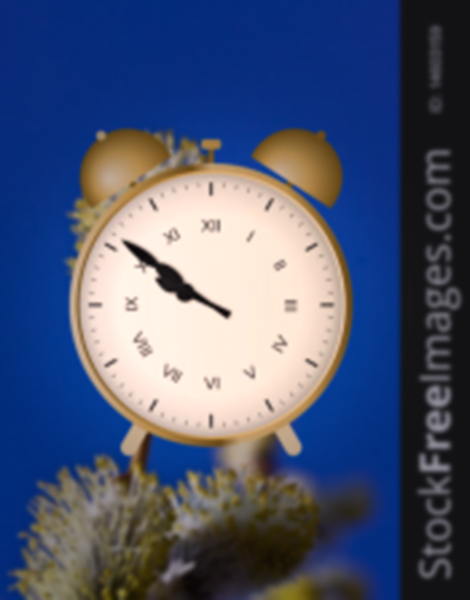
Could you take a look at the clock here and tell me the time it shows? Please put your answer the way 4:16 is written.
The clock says 9:51
